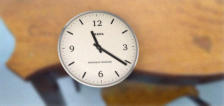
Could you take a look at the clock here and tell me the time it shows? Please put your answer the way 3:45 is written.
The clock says 11:21
